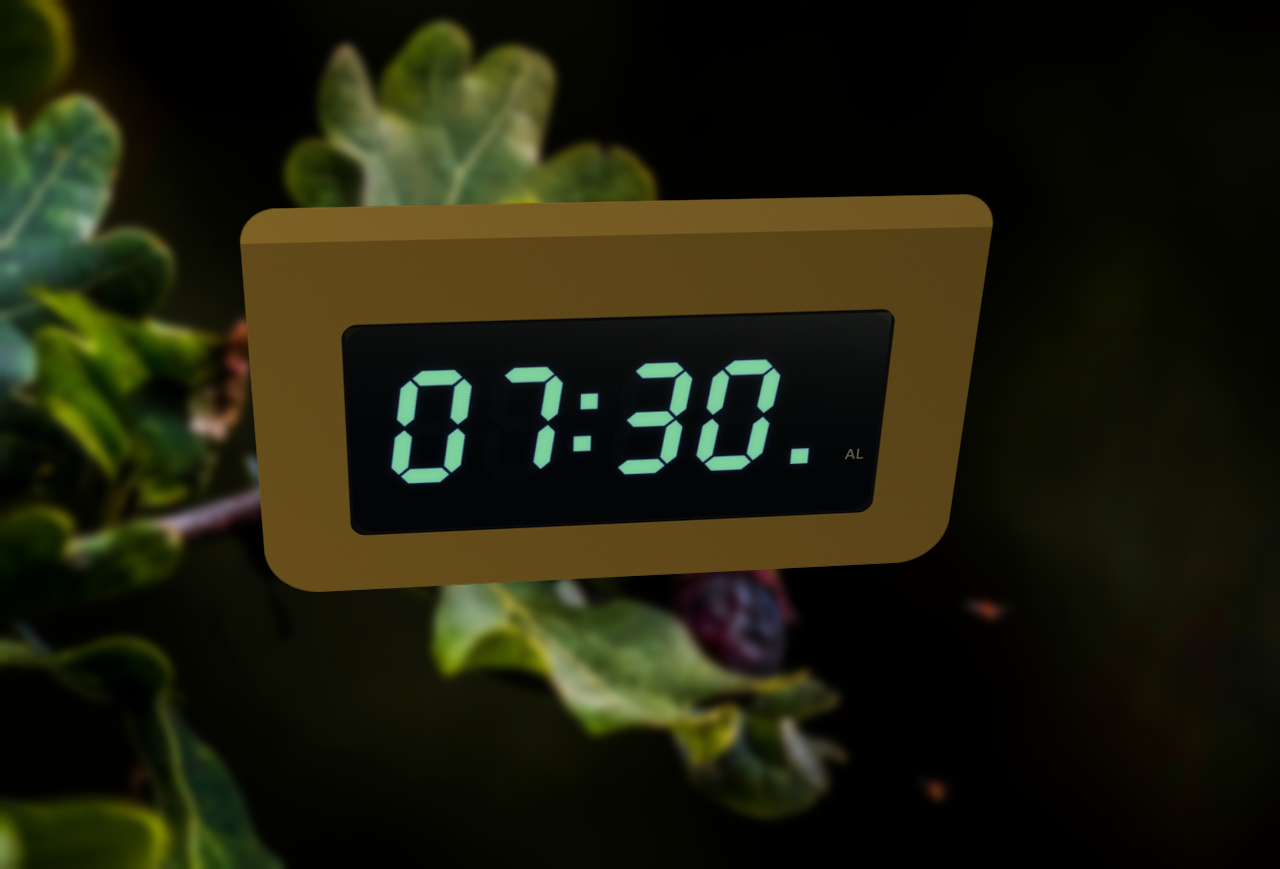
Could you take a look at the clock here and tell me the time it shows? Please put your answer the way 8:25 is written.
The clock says 7:30
